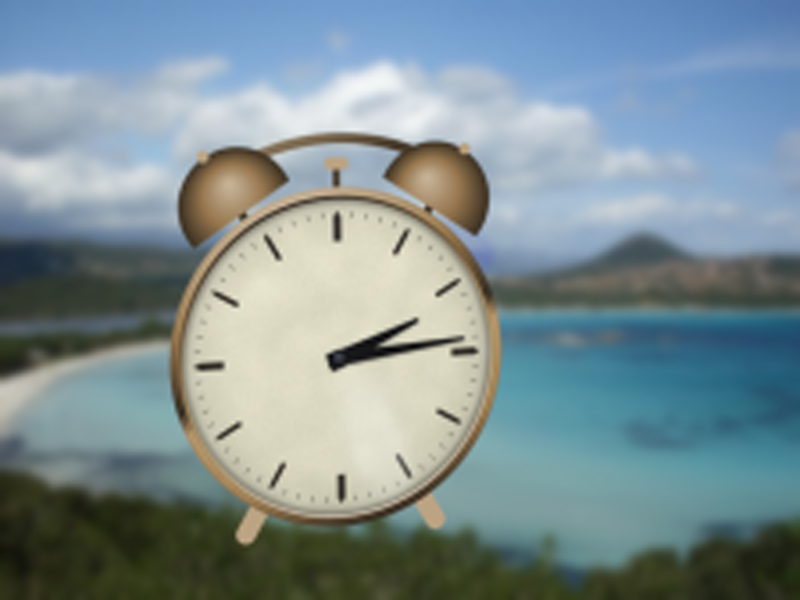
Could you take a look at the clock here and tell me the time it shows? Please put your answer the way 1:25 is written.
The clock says 2:14
